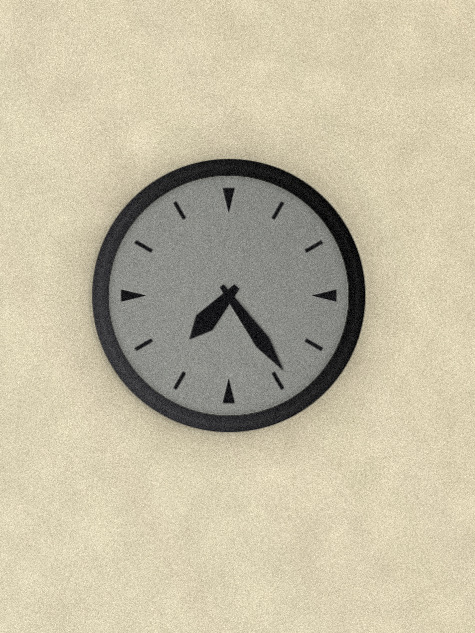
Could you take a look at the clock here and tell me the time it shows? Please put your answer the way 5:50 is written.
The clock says 7:24
